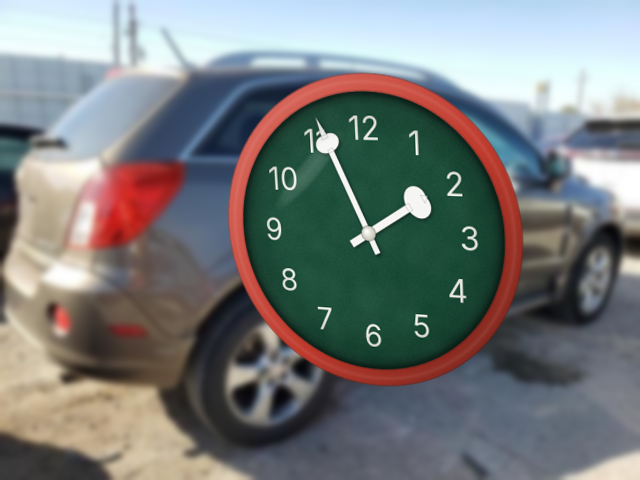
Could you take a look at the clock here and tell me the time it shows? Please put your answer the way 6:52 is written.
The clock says 1:56
